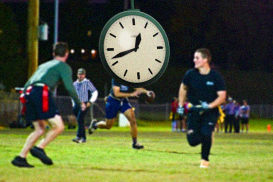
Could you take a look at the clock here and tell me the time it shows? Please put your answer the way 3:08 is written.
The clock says 12:42
